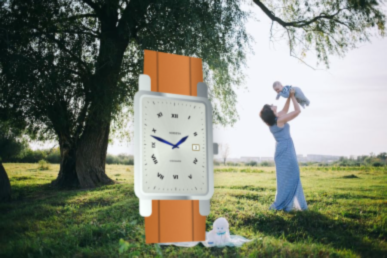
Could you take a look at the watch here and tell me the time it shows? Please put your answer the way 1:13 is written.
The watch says 1:48
